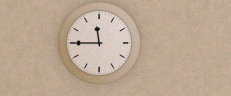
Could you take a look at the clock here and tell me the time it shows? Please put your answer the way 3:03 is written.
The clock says 11:45
